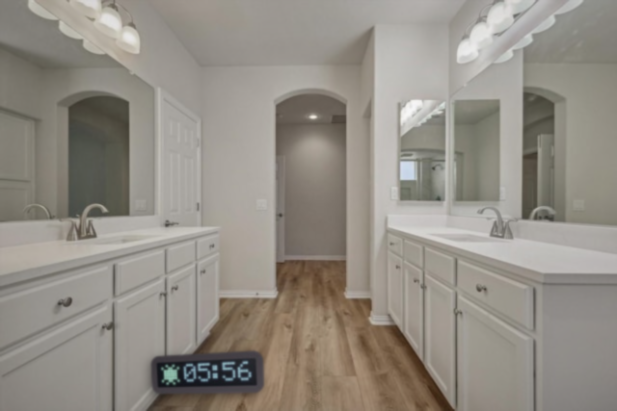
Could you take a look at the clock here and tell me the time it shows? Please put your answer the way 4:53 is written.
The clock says 5:56
